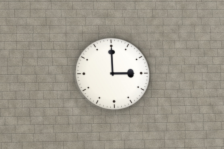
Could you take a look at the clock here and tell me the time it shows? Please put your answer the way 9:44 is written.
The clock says 3:00
